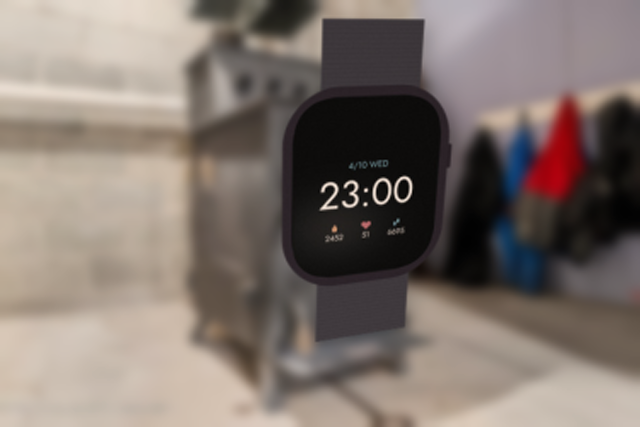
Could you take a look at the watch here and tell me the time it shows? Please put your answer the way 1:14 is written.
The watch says 23:00
